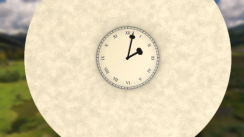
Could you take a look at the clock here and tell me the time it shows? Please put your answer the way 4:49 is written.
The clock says 2:02
